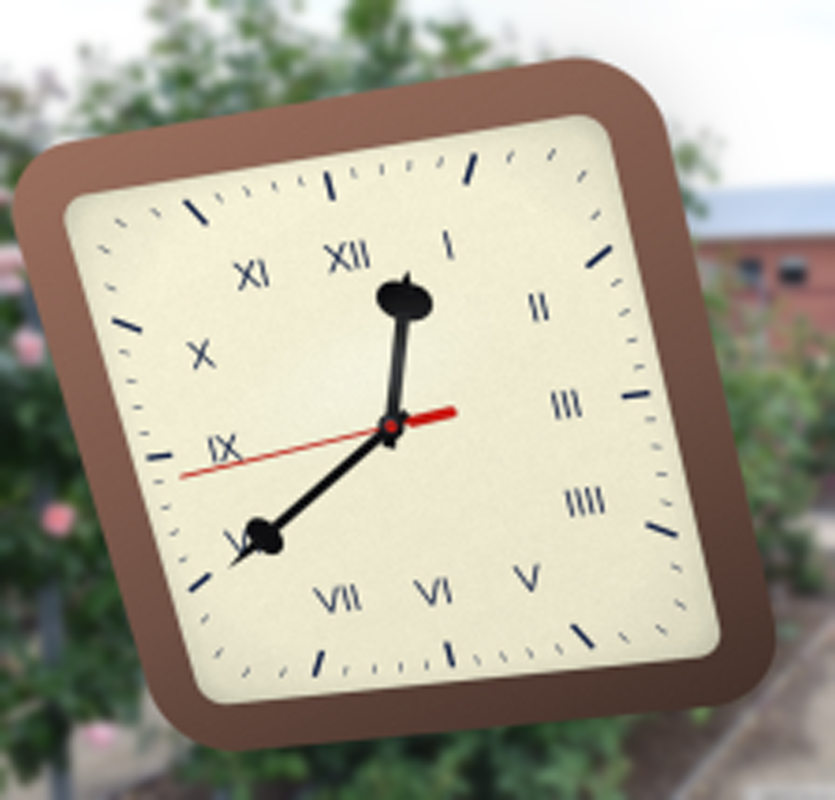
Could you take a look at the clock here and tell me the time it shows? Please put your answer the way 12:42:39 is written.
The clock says 12:39:44
